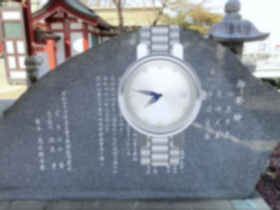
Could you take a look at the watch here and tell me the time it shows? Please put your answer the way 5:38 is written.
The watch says 7:47
